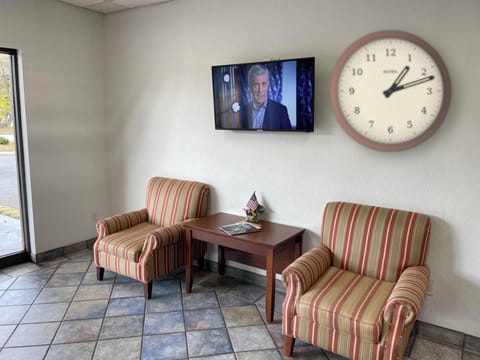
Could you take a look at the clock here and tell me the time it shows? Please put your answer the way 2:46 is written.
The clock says 1:12
